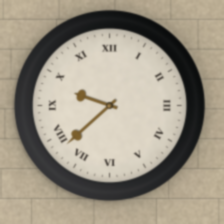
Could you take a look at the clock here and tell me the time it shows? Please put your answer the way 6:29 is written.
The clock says 9:38
